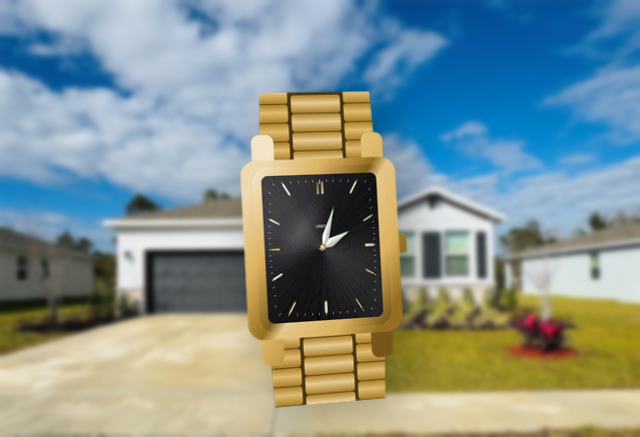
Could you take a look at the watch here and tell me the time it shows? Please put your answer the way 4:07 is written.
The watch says 2:03
